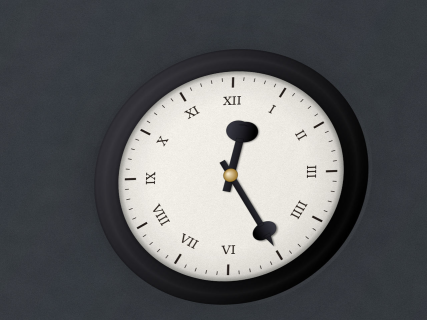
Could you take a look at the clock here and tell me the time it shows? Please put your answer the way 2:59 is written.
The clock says 12:25
